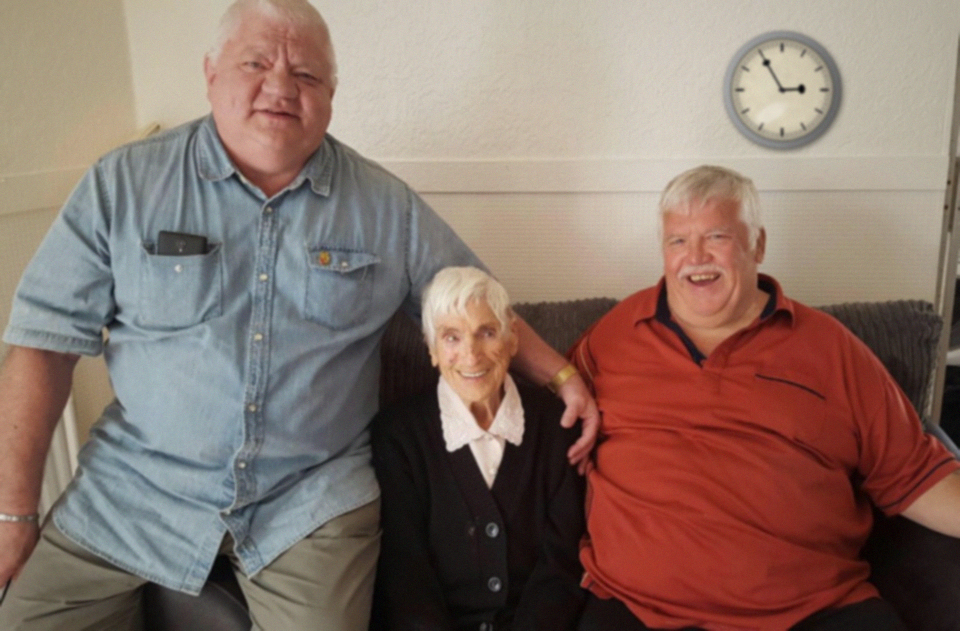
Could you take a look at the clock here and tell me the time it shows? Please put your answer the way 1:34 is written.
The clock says 2:55
